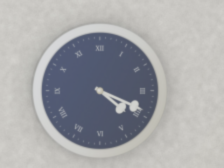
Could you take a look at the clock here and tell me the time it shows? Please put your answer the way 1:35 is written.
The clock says 4:19
